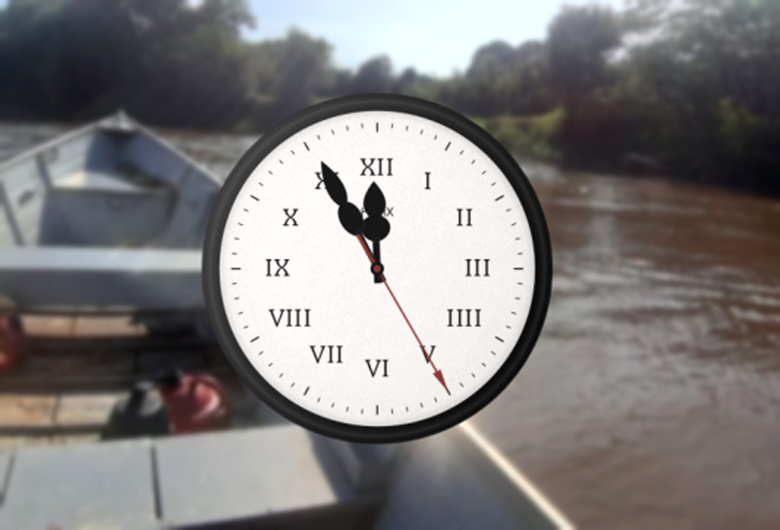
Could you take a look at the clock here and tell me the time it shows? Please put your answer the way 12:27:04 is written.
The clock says 11:55:25
